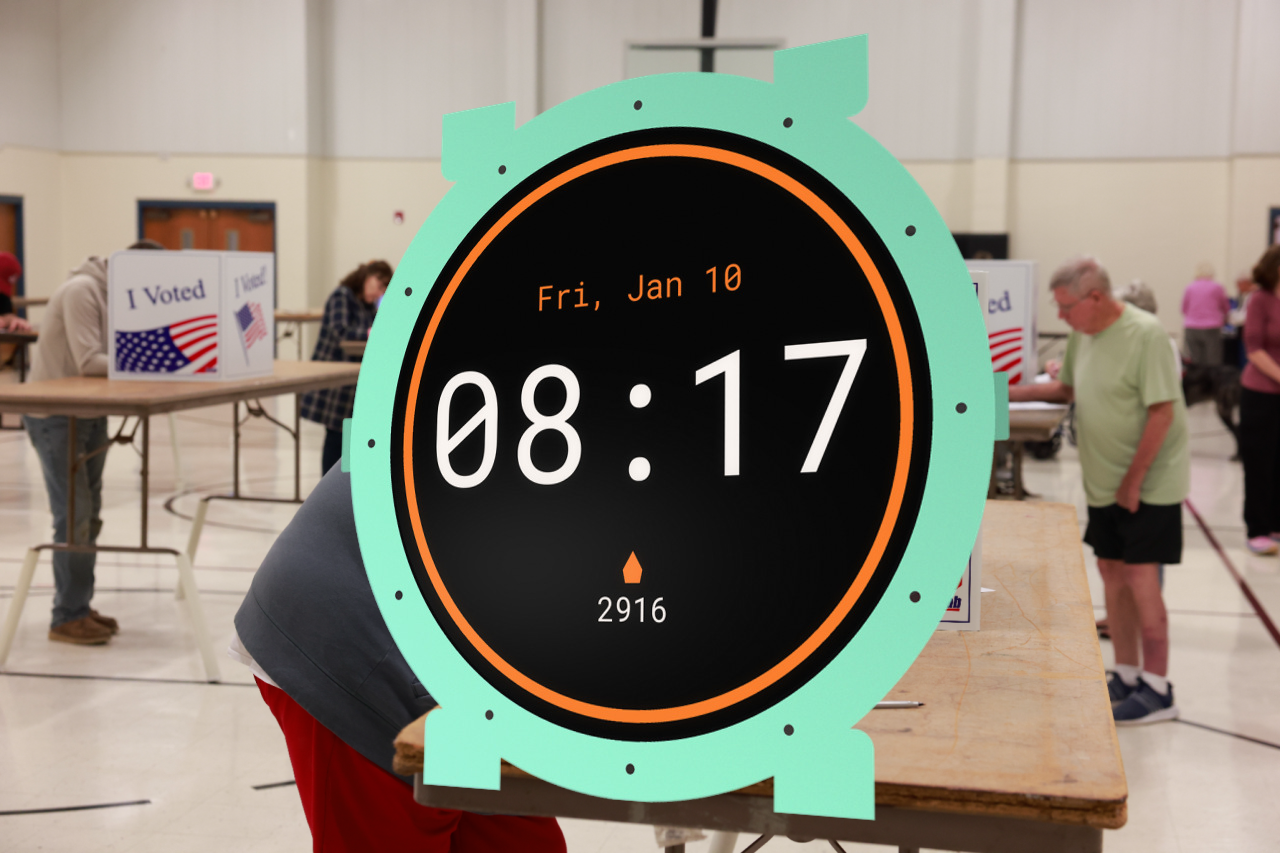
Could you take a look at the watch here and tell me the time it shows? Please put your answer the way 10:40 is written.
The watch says 8:17
